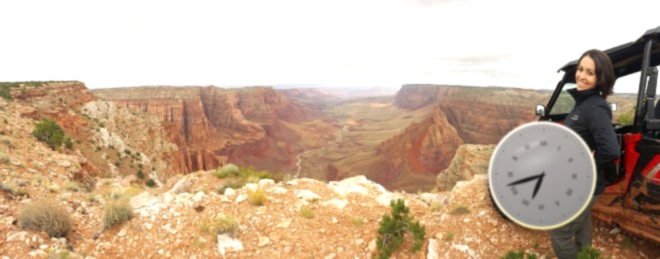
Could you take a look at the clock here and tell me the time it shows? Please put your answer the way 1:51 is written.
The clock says 6:42
